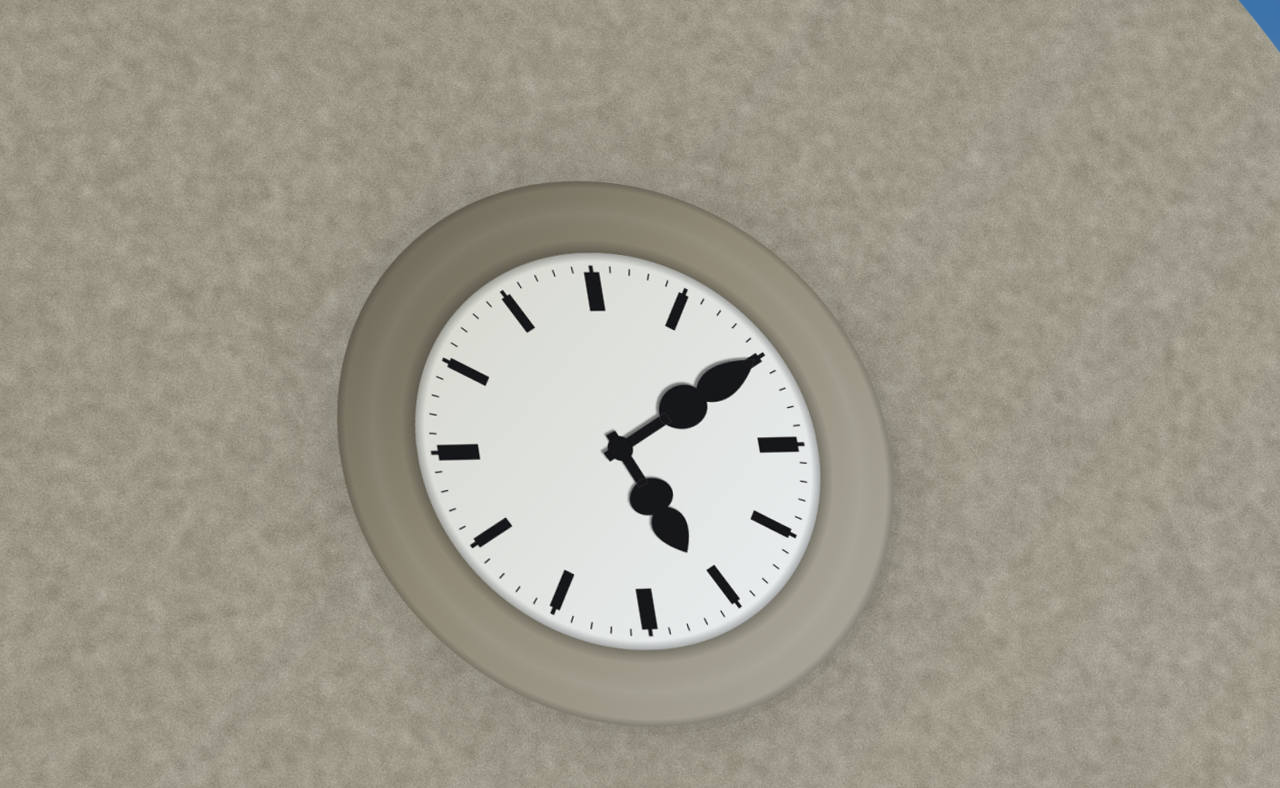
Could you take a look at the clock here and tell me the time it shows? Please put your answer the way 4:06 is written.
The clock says 5:10
